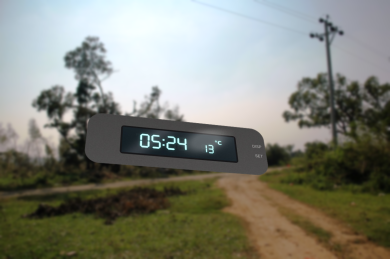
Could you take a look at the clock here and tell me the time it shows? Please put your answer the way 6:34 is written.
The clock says 5:24
